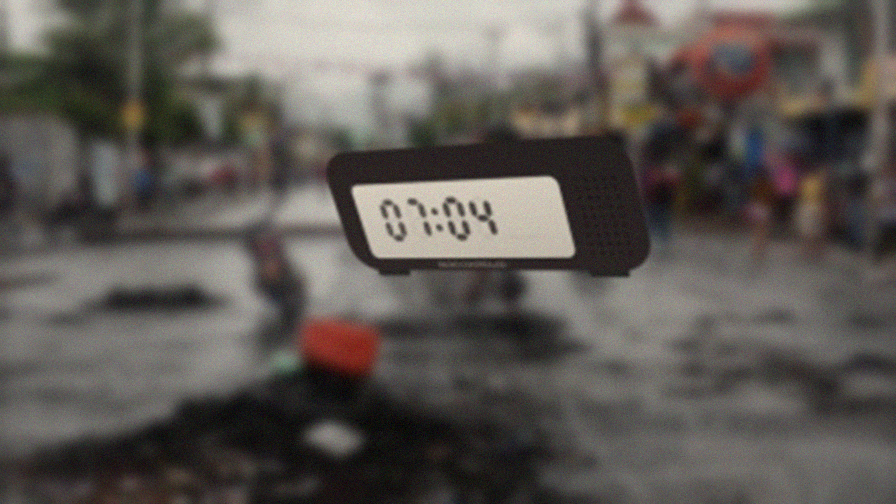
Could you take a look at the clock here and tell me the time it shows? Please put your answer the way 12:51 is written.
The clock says 7:04
